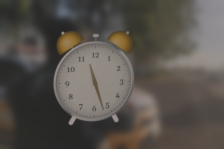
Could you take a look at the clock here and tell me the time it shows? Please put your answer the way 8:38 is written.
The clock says 11:27
